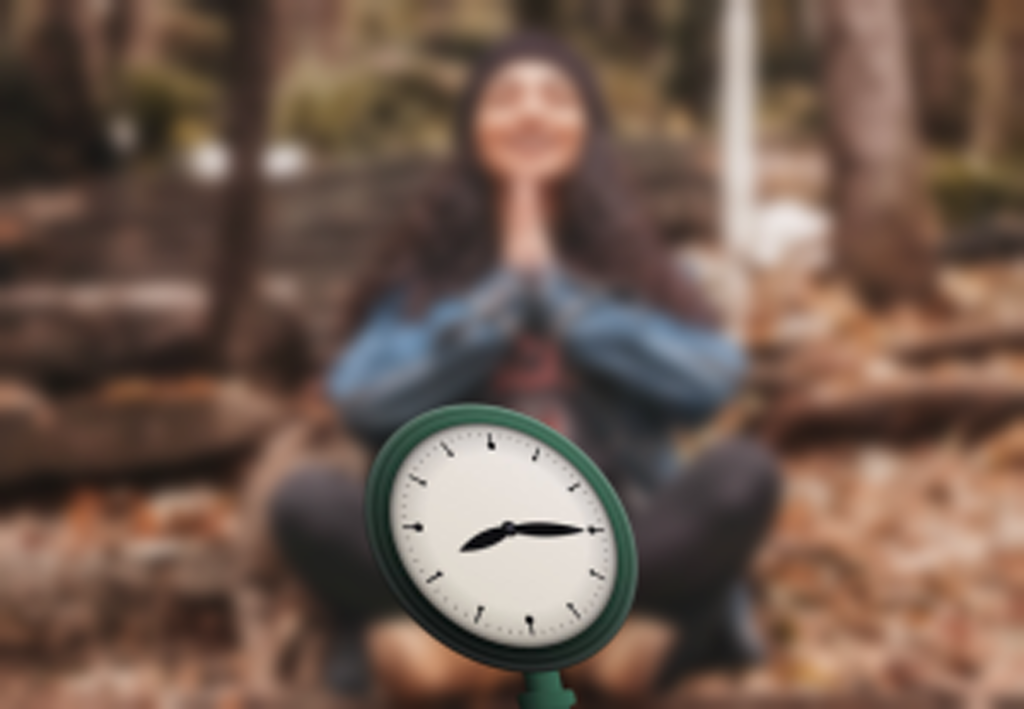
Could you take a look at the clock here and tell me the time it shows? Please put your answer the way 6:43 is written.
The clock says 8:15
